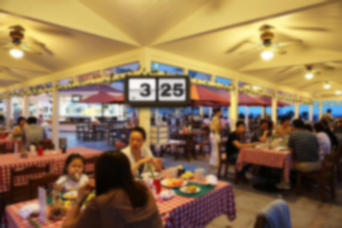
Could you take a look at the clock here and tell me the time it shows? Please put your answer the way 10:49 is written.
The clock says 3:25
